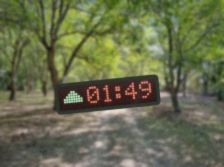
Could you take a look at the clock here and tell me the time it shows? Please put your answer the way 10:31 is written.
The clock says 1:49
